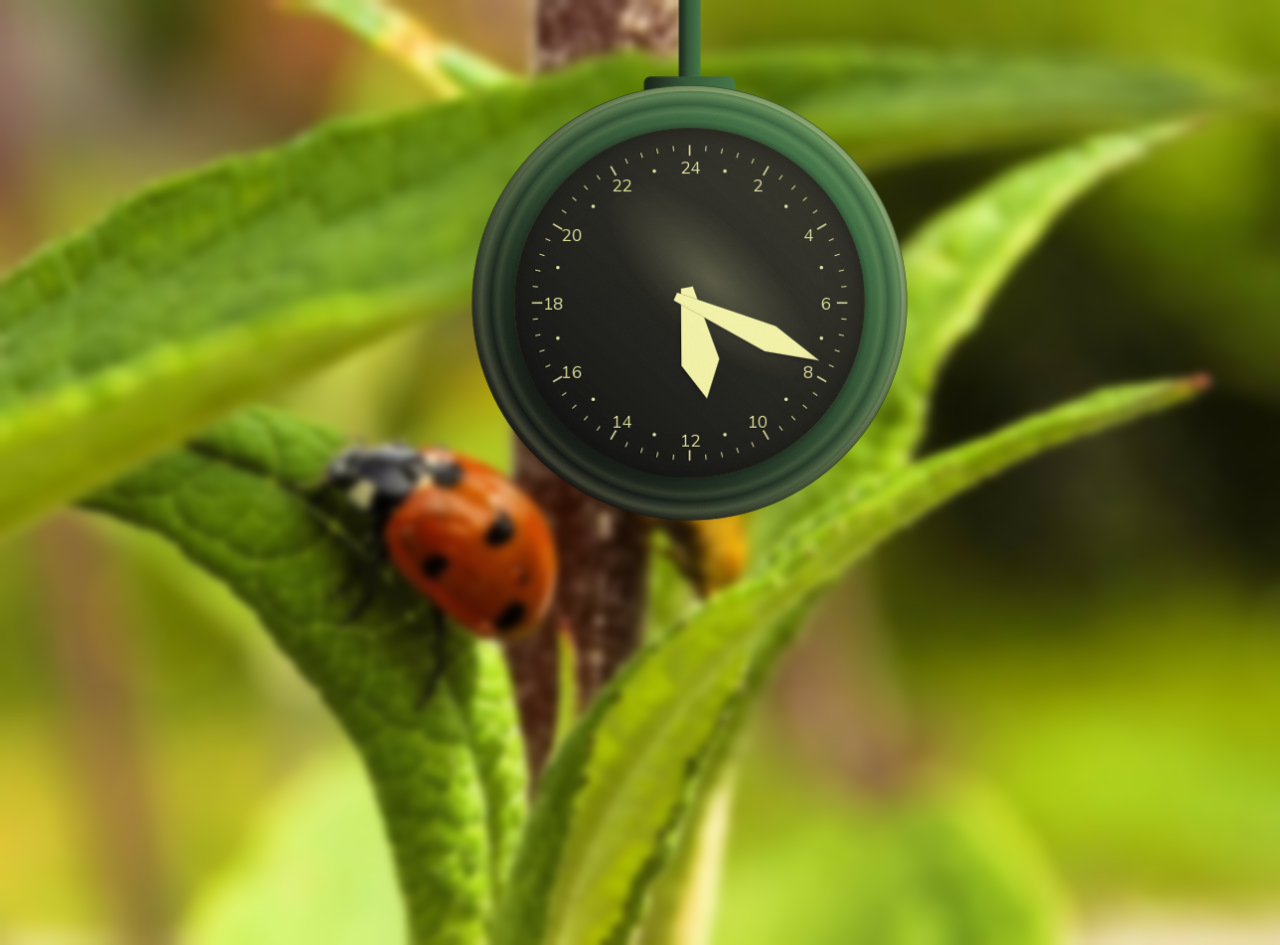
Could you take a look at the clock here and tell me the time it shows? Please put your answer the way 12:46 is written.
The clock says 11:19
